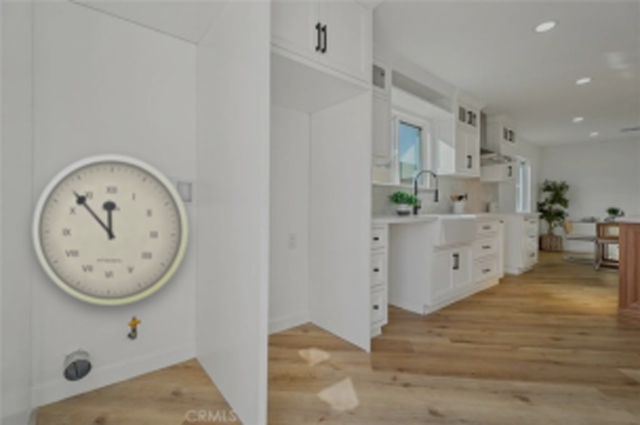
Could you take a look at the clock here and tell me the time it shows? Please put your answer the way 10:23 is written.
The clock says 11:53
